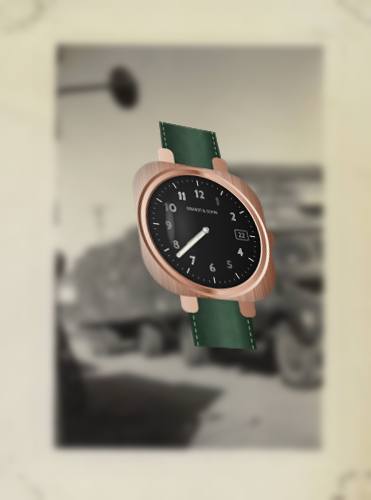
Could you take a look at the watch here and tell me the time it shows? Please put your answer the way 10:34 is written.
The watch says 7:38
